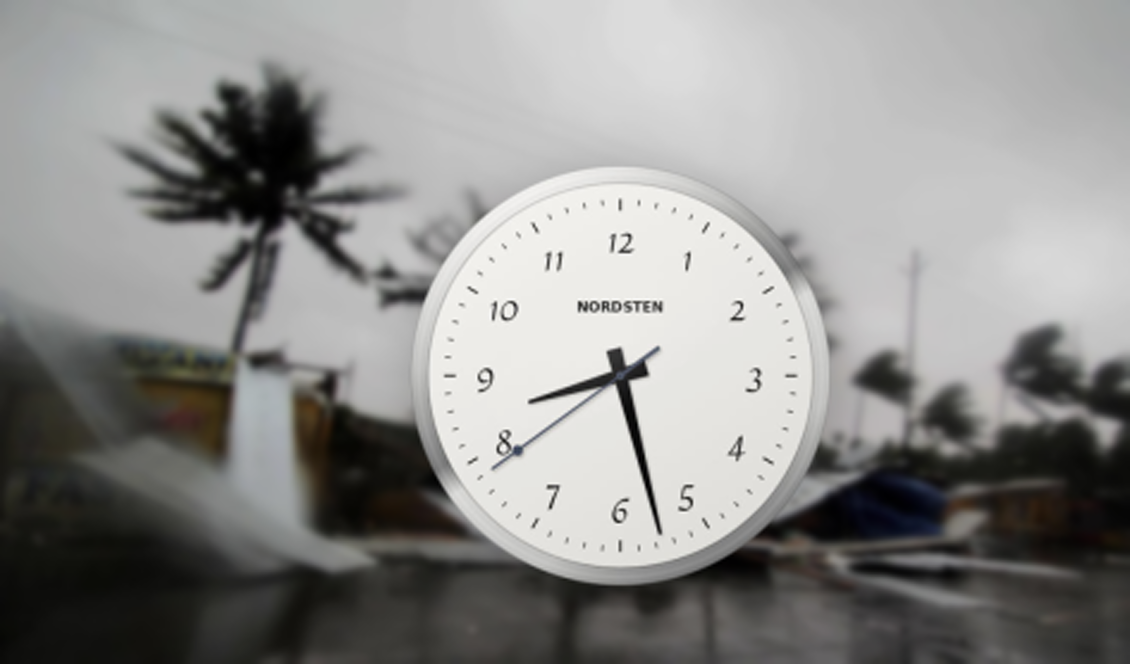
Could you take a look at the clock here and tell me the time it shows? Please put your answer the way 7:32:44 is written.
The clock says 8:27:39
